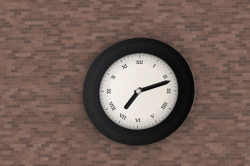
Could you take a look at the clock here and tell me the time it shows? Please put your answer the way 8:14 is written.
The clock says 7:12
